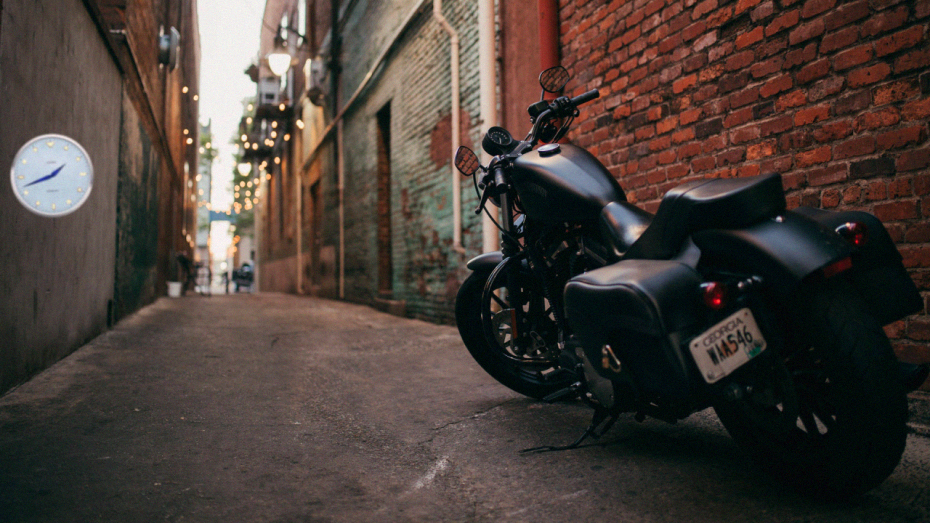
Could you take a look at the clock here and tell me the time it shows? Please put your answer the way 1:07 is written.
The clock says 1:42
